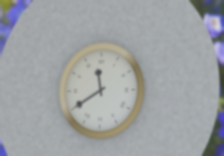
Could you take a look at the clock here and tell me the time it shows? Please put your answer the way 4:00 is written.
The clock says 11:40
